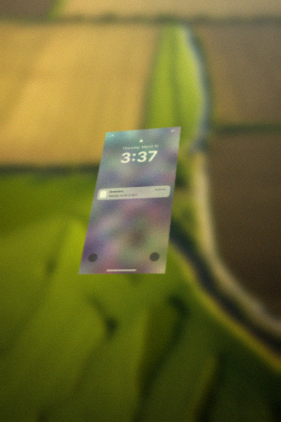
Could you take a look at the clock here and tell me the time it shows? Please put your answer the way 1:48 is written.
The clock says 3:37
